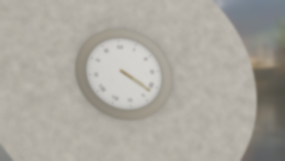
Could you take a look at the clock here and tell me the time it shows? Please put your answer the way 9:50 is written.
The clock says 4:22
